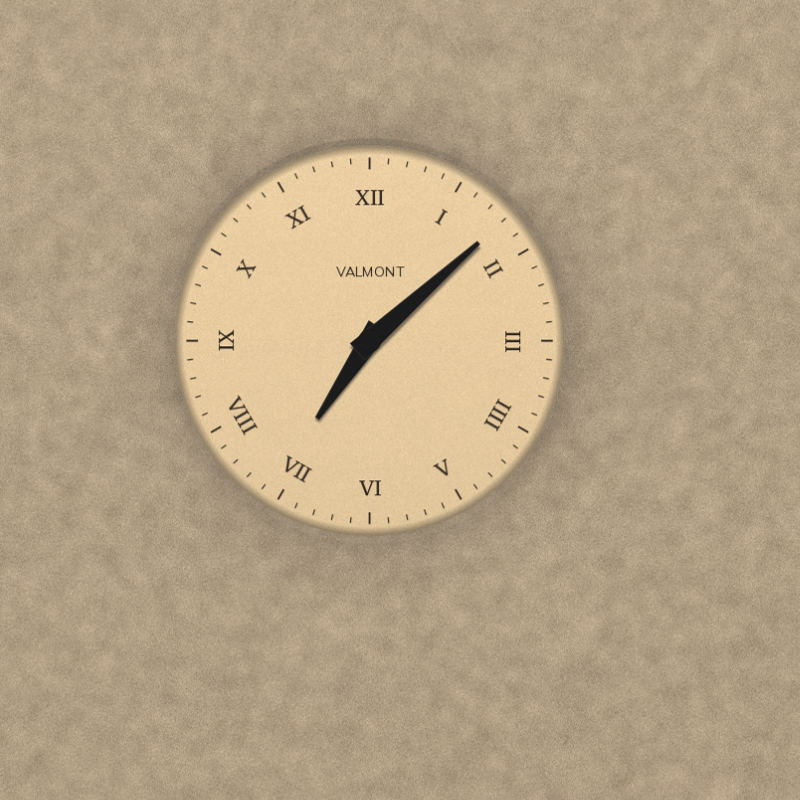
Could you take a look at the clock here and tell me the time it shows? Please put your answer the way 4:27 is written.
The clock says 7:08
